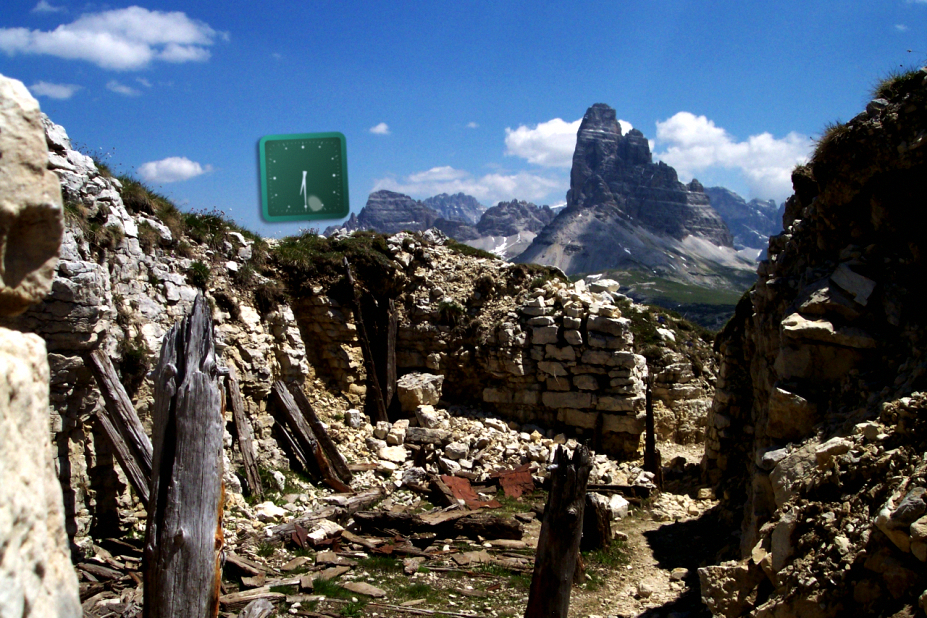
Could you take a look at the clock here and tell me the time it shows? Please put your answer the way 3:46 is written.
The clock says 6:30
